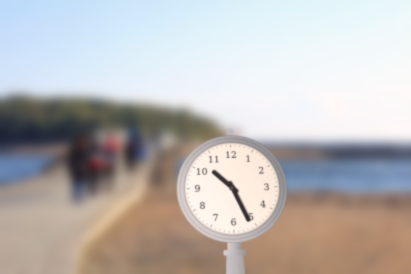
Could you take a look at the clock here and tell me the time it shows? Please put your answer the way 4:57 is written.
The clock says 10:26
